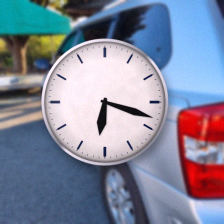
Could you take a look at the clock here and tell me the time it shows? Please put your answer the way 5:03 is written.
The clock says 6:18
